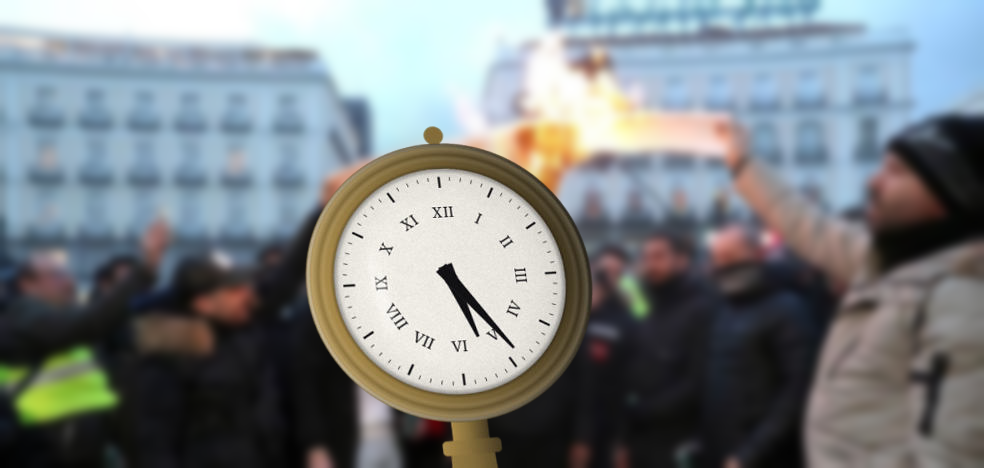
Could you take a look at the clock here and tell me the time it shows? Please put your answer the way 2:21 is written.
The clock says 5:24
